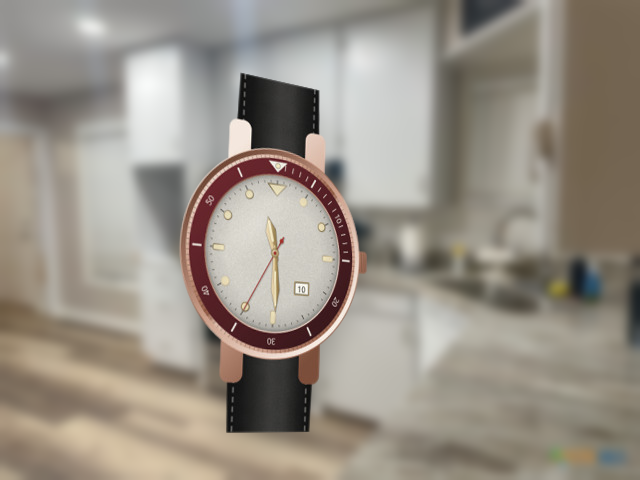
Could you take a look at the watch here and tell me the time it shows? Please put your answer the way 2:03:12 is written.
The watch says 11:29:35
